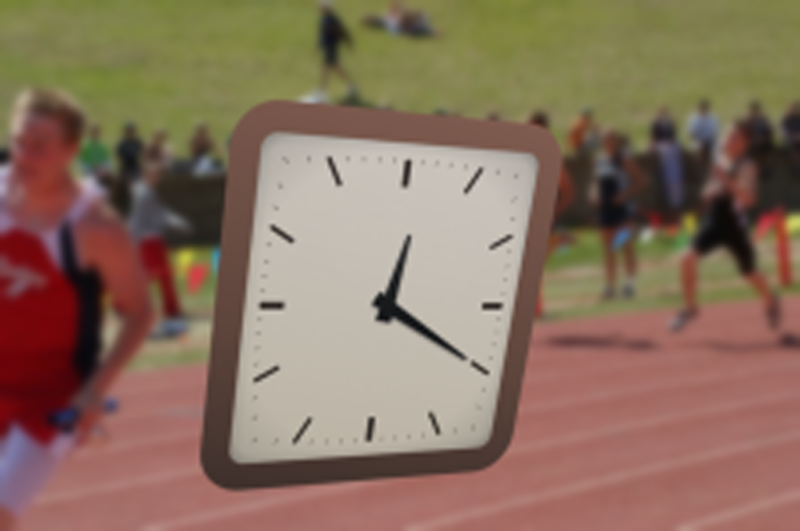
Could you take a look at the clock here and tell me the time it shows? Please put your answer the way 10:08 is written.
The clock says 12:20
